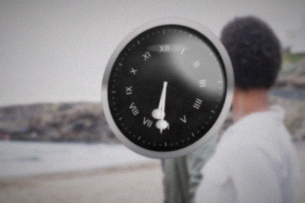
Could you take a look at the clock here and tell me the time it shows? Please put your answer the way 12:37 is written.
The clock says 6:31
